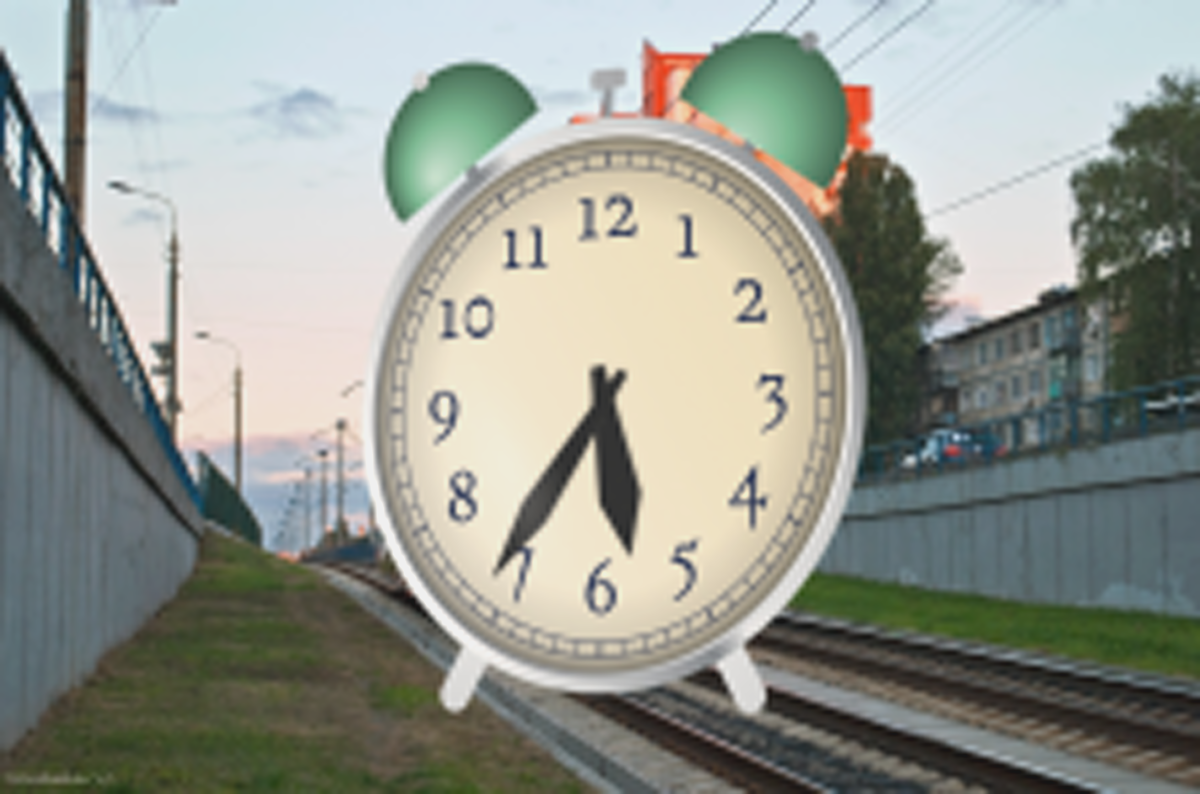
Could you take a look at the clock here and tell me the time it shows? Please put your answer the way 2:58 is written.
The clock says 5:36
